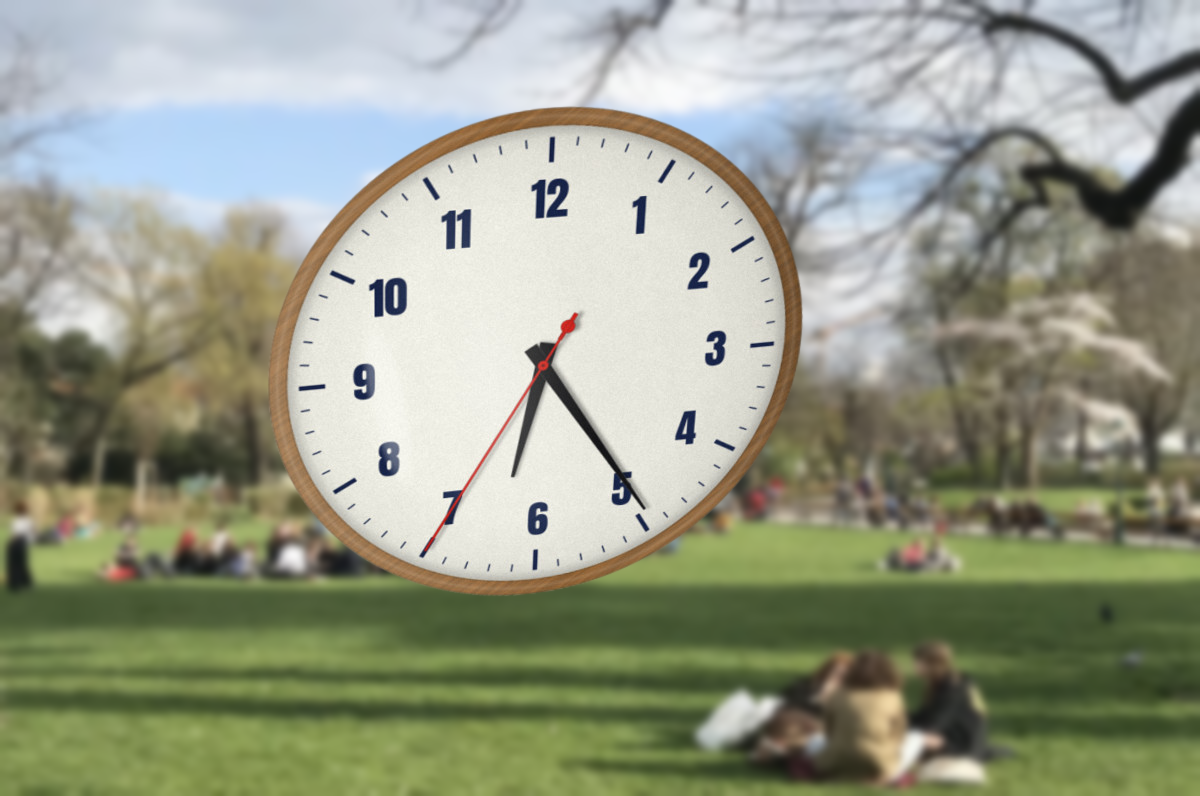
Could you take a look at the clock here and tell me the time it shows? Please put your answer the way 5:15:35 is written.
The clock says 6:24:35
